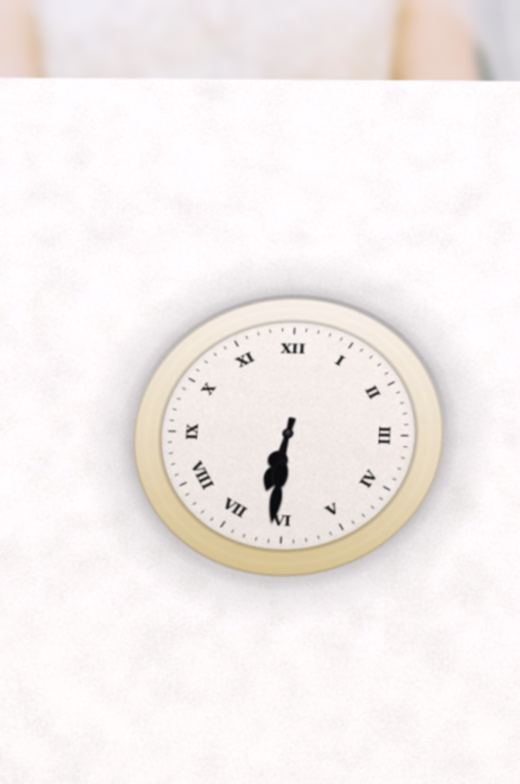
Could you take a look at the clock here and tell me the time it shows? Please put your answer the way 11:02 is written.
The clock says 6:31
